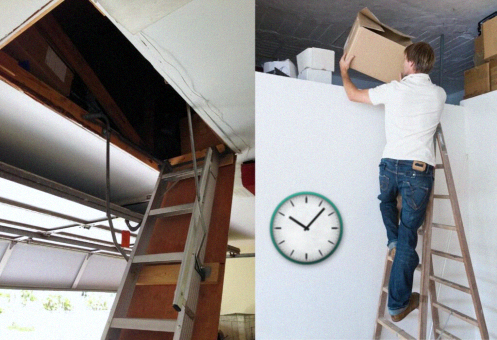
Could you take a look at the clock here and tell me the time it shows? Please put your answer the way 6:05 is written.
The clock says 10:07
